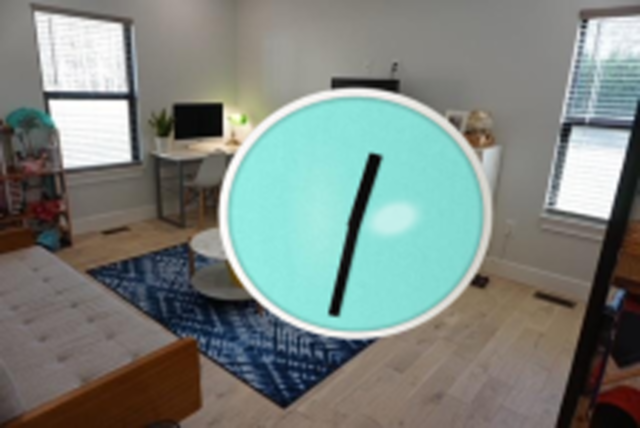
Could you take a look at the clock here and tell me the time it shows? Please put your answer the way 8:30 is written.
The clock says 12:32
